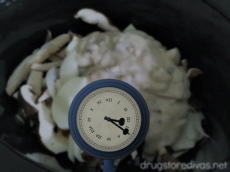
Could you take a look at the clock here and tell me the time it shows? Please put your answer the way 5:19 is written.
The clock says 3:21
